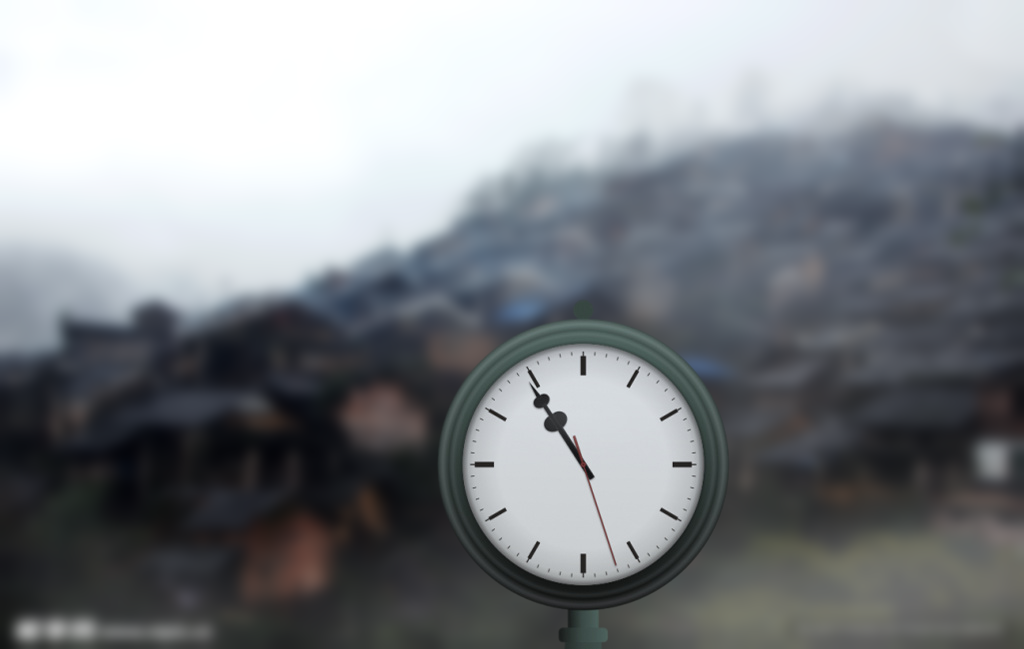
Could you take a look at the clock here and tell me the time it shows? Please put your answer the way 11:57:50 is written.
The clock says 10:54:27
